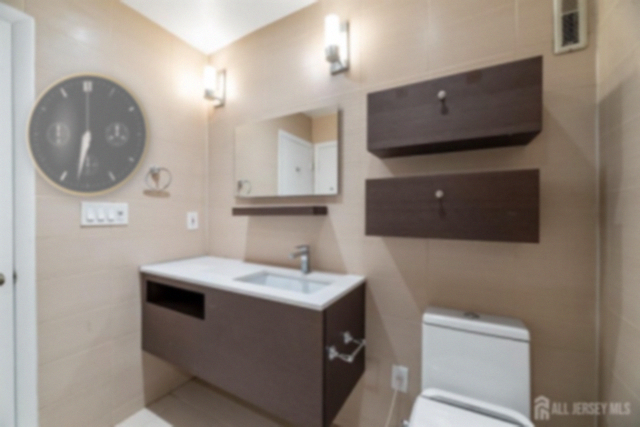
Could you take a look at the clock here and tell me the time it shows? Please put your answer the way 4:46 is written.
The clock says 6:32
